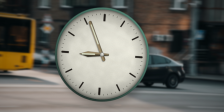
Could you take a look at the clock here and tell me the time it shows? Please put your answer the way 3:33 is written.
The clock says 8:56
